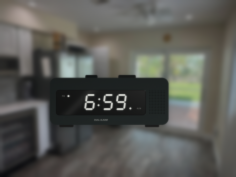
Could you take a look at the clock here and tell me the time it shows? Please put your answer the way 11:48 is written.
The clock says 6:59
